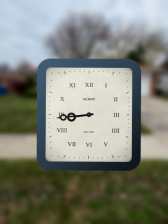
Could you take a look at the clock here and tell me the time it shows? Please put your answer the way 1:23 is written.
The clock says 8:44
